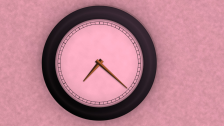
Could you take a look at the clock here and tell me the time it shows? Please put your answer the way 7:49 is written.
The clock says 7:22
